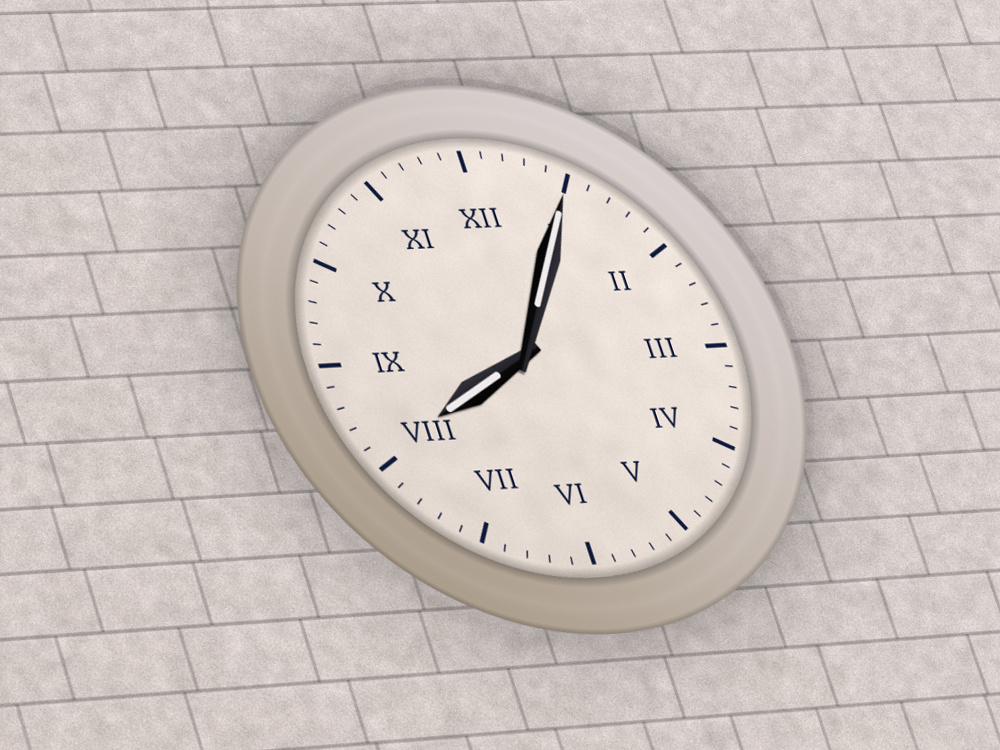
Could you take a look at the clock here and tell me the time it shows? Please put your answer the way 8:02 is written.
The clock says 8:05
